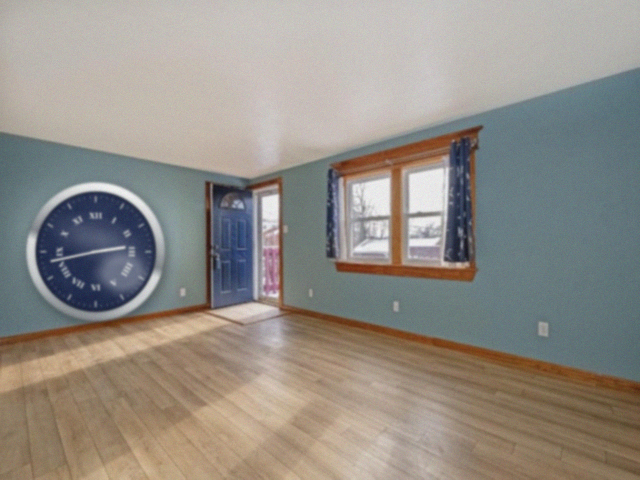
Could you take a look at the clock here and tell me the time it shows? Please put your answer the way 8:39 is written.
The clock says 2:43
